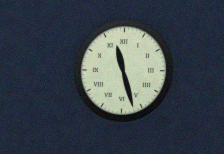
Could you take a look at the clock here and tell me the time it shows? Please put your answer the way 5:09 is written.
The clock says 11:27
